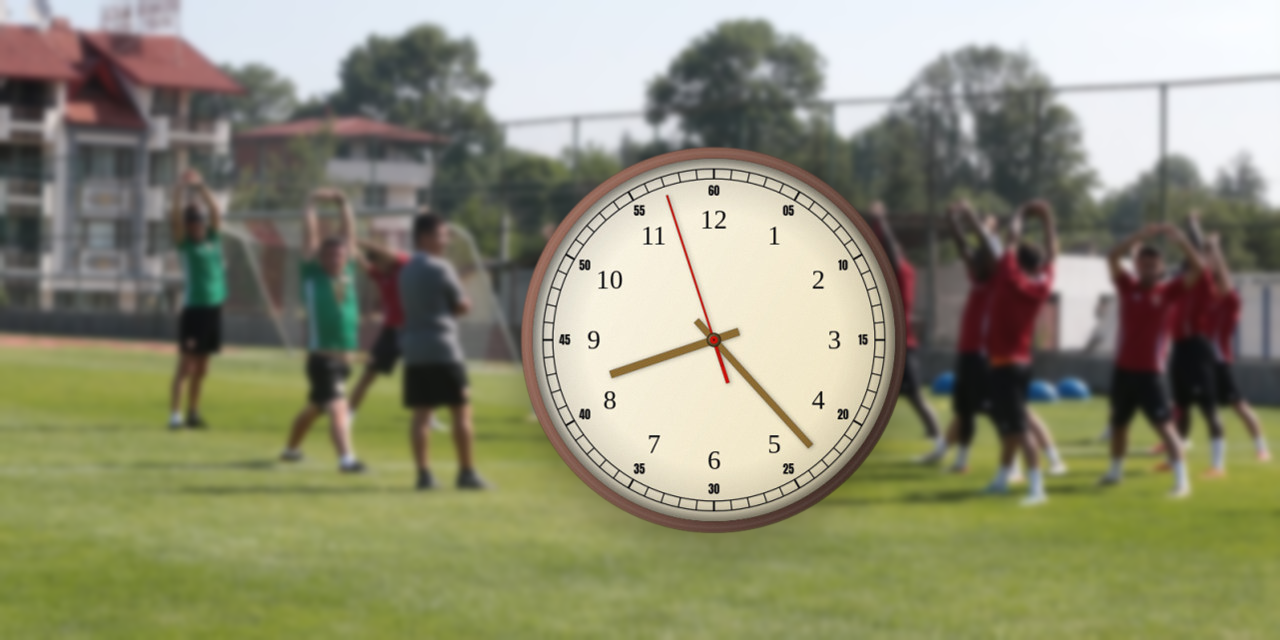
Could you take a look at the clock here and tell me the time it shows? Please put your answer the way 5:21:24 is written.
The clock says 8:22:57
